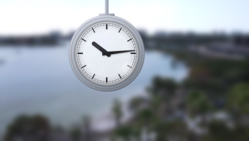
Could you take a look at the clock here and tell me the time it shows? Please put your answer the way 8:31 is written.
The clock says 10:14
